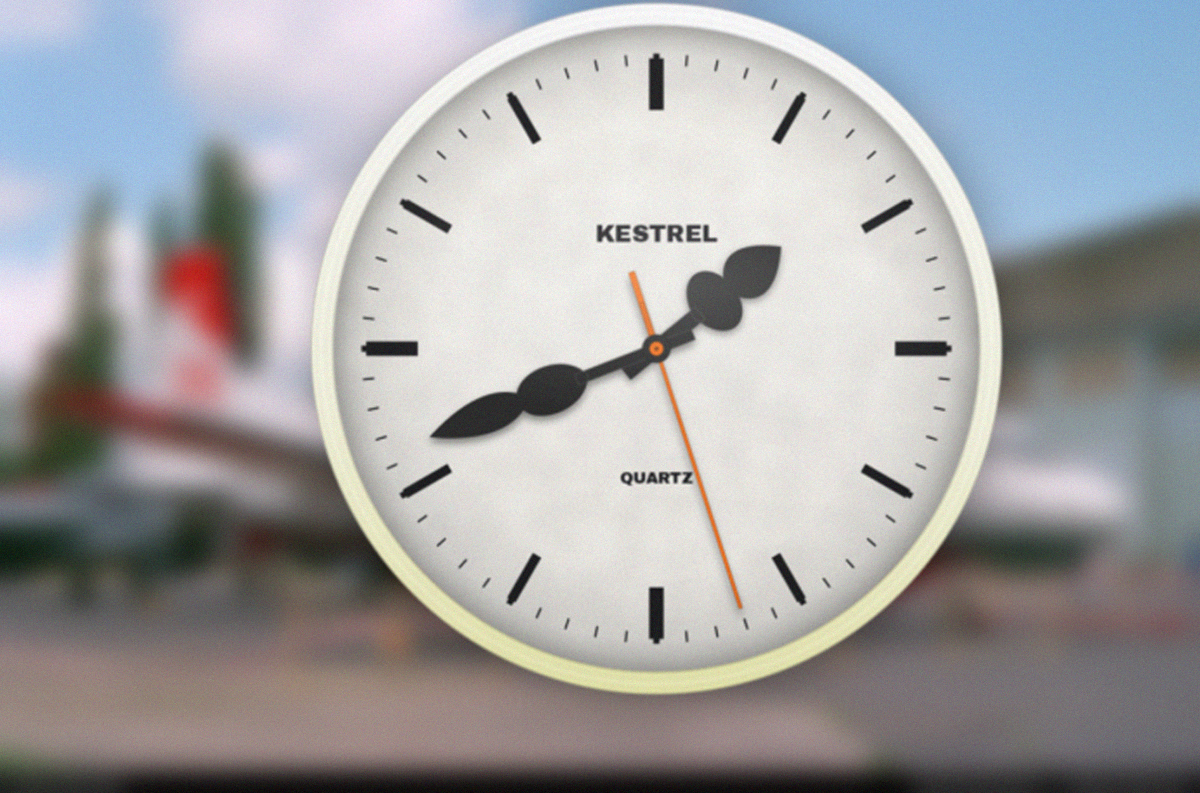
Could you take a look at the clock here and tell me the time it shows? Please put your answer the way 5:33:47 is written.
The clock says 1:41:27
